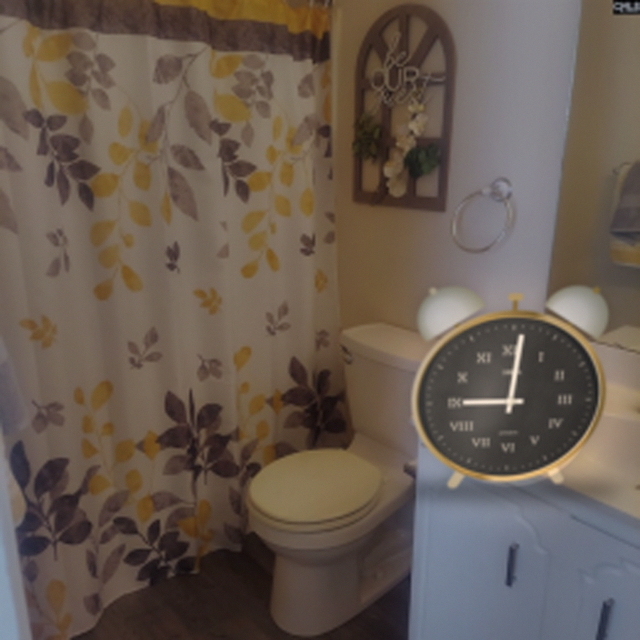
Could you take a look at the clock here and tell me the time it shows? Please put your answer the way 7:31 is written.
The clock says 9:01
